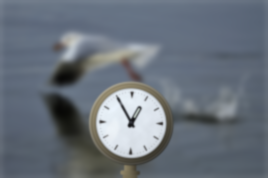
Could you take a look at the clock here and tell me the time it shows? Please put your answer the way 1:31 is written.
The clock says 12:55
